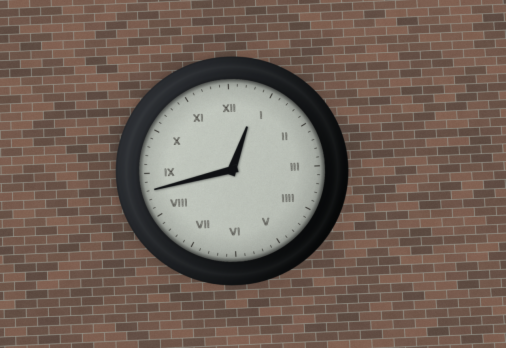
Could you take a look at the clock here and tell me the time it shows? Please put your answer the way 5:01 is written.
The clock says 12:43
